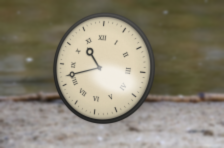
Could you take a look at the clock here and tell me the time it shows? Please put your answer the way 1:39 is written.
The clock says 10:42
